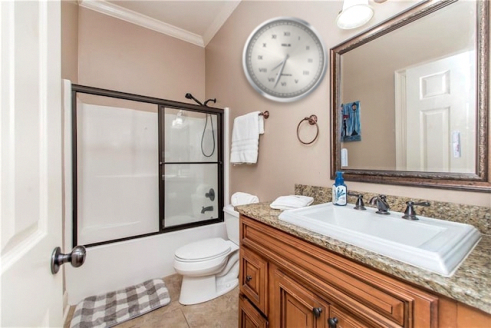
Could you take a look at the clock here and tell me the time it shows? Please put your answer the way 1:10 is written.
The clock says 7:33
